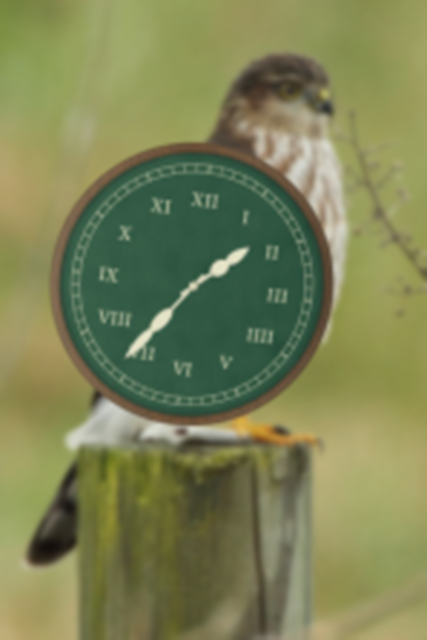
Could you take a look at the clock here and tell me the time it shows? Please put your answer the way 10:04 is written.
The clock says 1:36
